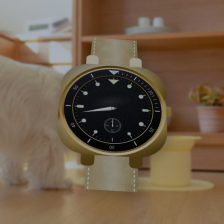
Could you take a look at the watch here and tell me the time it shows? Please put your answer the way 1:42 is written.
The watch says 8:43
